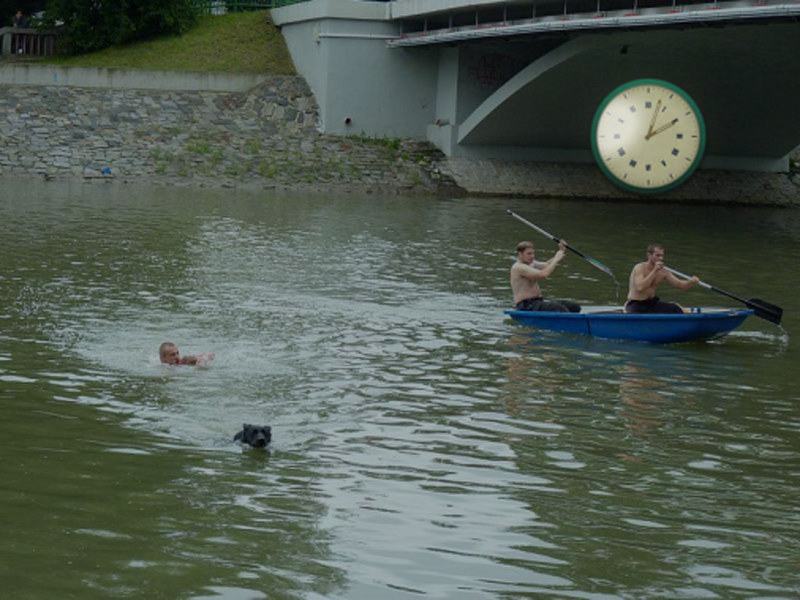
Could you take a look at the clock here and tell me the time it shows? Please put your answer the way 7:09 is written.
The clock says 2:03
